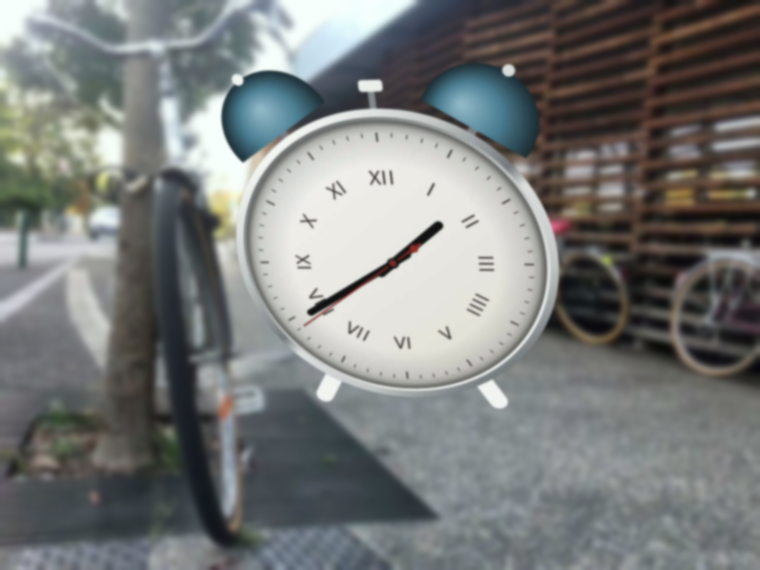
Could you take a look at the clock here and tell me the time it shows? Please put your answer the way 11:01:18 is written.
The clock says 1:39:39
